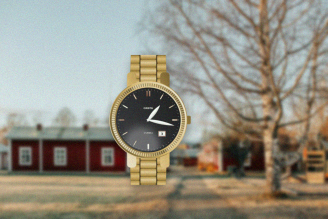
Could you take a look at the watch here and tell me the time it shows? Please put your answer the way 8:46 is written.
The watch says 1:17
